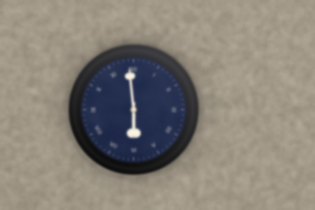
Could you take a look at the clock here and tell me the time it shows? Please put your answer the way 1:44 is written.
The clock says 5:59
